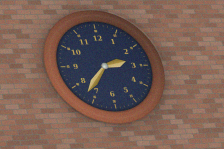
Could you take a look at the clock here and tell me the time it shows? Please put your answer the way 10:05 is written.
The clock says 2:37
